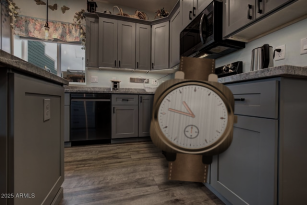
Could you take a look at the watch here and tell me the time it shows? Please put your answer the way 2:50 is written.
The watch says 10:47
